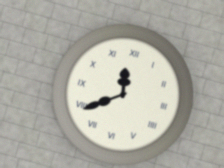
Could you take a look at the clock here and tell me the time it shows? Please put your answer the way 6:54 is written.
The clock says 11:39
